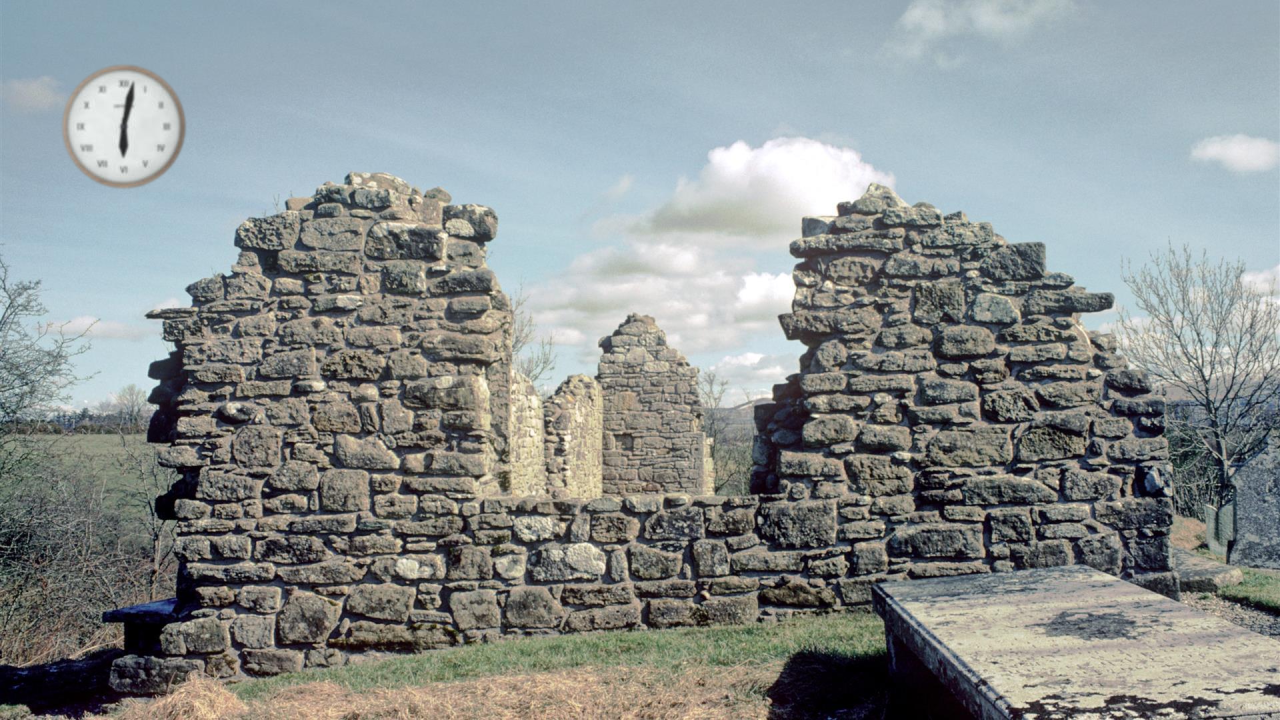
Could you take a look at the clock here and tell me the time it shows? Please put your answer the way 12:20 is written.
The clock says 6:02
